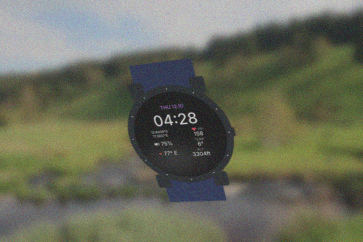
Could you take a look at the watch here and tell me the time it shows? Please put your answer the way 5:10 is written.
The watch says 4:28
